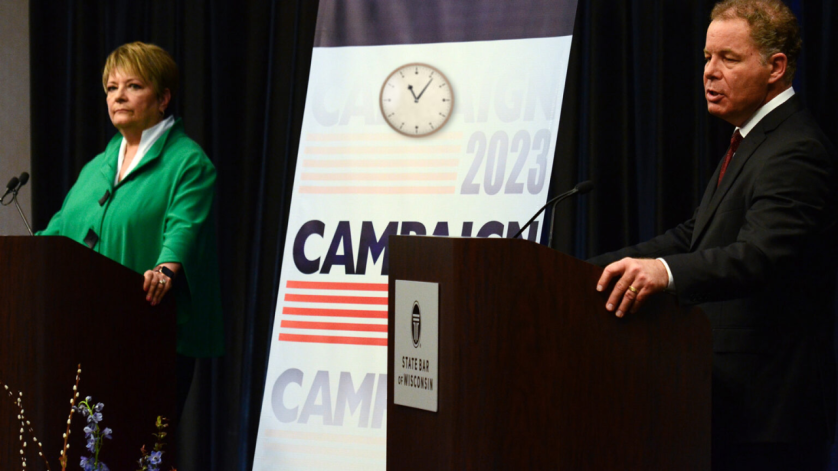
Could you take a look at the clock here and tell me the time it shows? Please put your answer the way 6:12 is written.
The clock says 11:06
